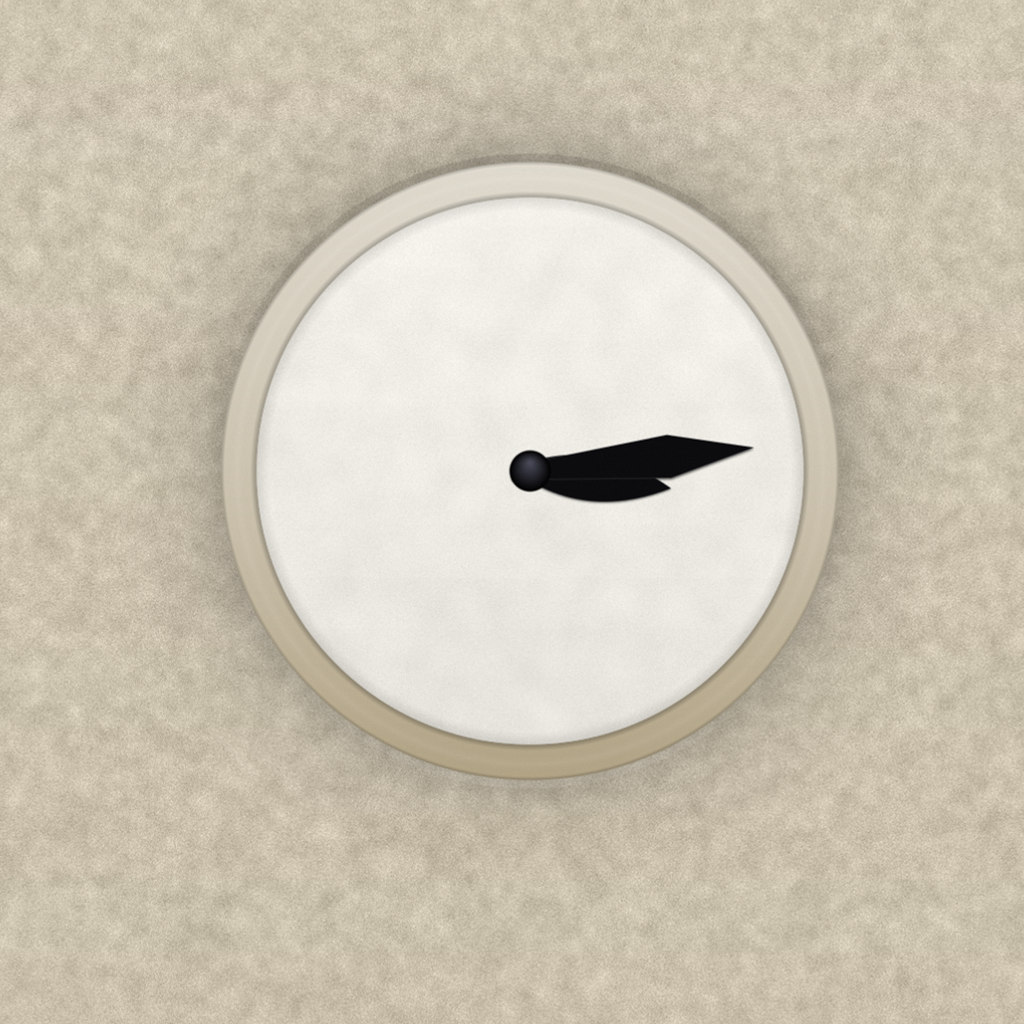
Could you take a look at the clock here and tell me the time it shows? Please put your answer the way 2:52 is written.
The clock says 3:14
